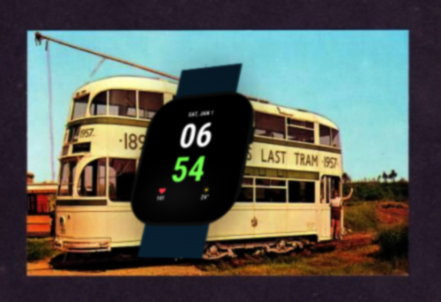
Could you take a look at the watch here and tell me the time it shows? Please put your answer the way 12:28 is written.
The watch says 6:54
